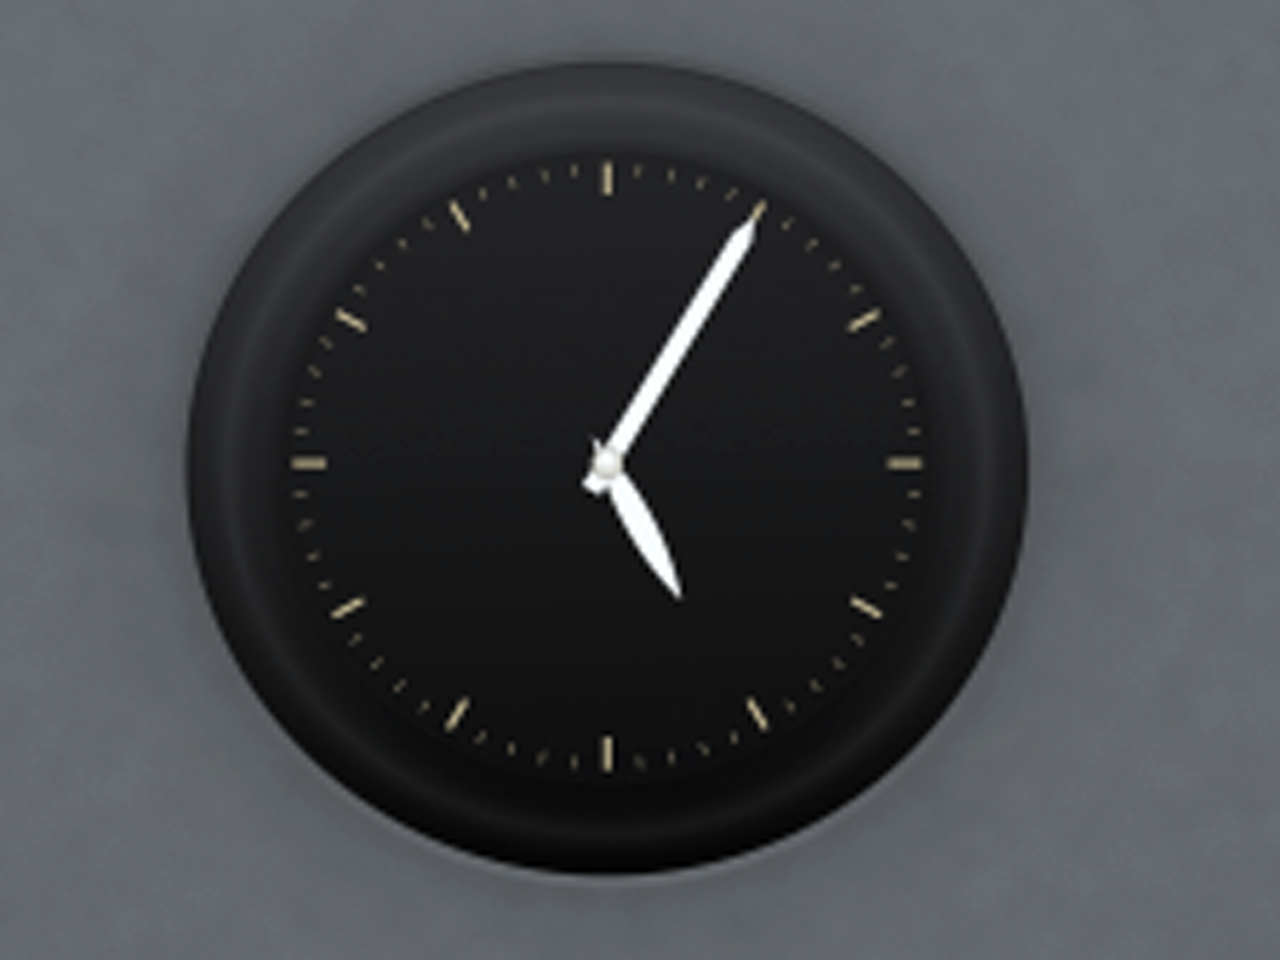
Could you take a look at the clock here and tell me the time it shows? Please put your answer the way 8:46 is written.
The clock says 5:05
